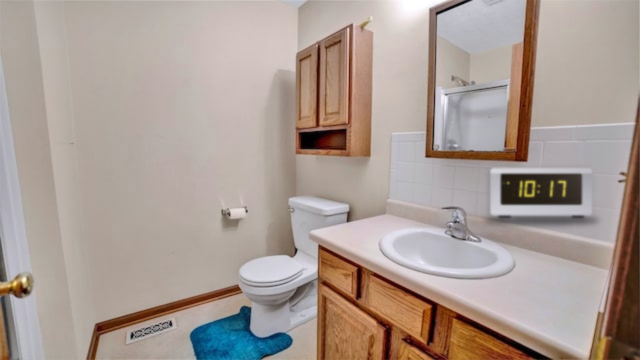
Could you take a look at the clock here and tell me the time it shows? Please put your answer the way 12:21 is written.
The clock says 10:17
